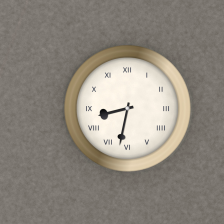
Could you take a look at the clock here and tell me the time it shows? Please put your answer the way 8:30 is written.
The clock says 8:32
